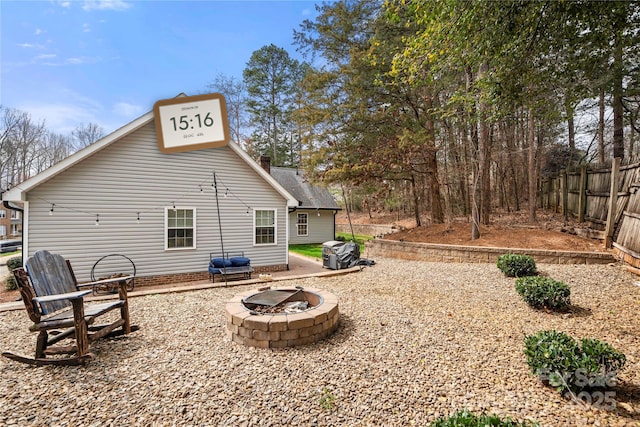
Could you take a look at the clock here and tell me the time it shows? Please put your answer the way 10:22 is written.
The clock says 15:16
